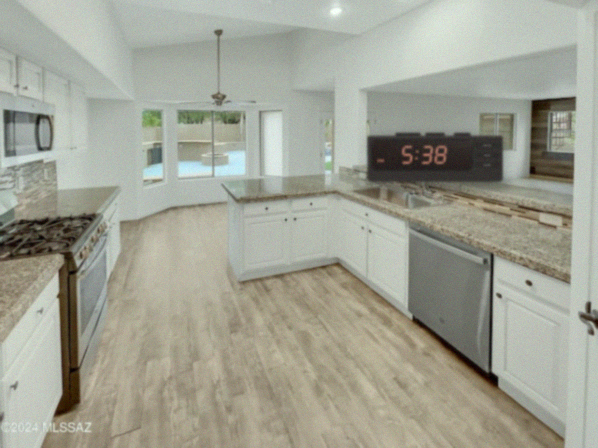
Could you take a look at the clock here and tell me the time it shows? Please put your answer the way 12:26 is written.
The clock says 5:38
